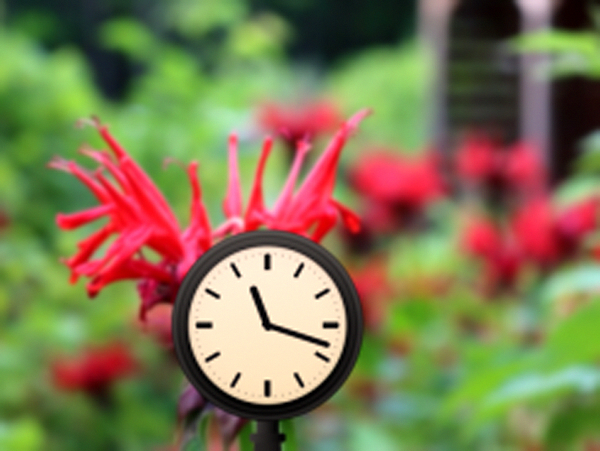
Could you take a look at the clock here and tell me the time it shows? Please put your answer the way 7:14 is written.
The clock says 11:18
